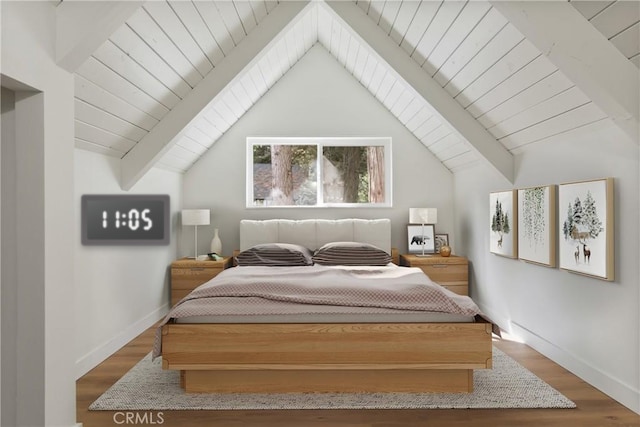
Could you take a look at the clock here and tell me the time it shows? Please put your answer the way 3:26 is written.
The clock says 11:05
